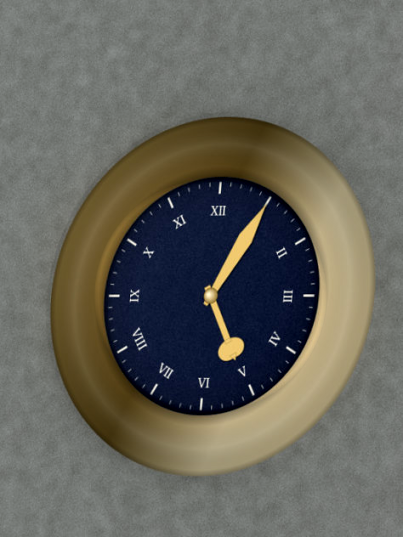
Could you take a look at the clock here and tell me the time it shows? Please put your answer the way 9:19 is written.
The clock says 5:05
